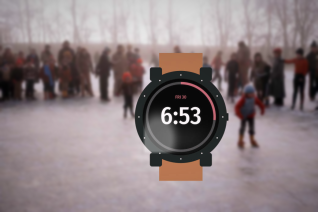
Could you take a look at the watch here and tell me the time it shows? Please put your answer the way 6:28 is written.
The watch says 6:53
